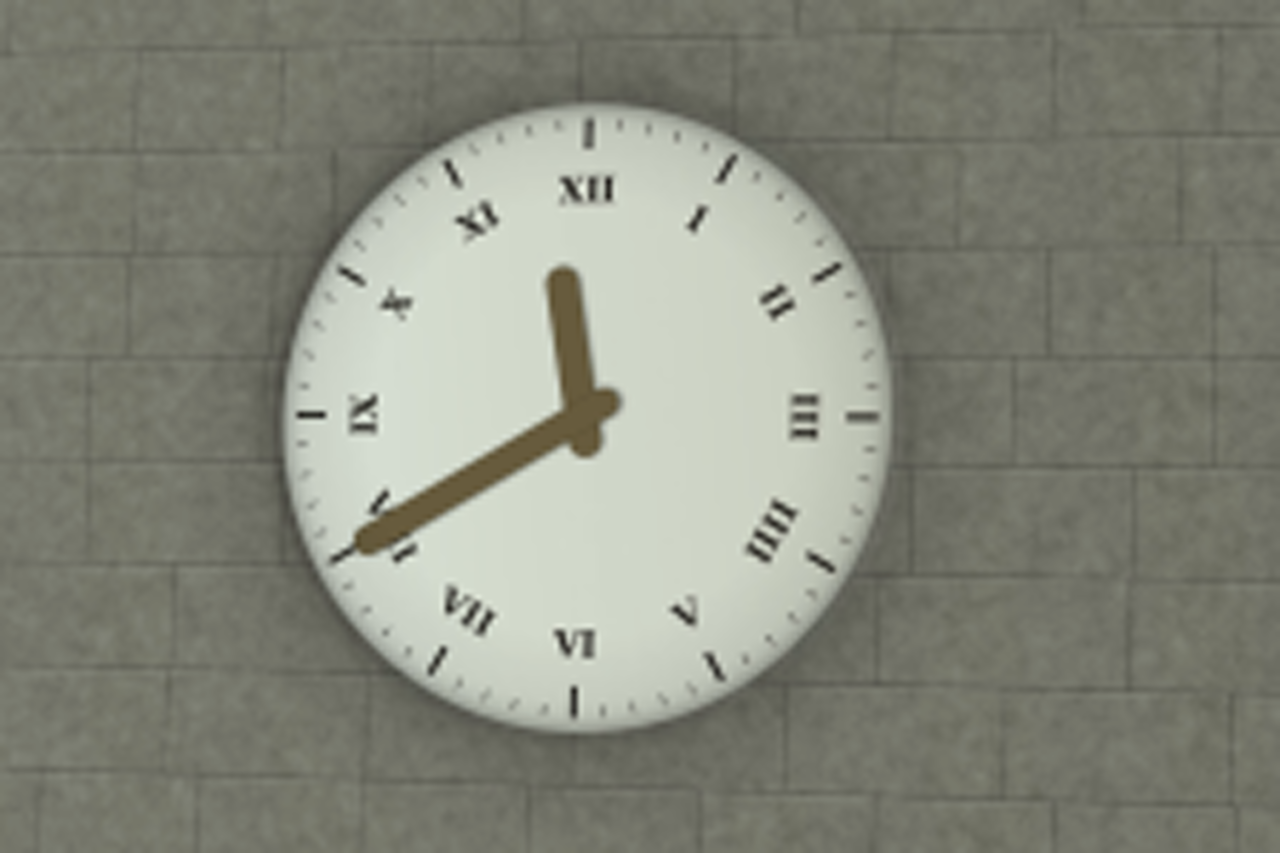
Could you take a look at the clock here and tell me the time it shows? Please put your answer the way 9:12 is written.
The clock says 11:40
